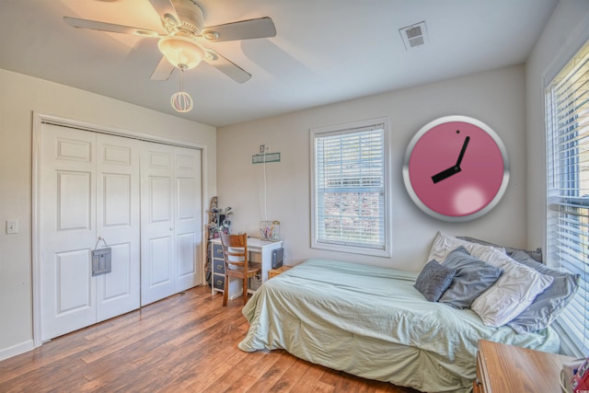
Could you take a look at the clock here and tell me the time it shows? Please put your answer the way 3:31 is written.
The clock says 8:03
